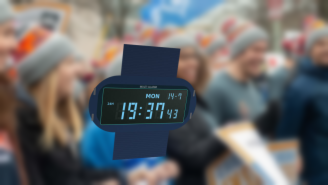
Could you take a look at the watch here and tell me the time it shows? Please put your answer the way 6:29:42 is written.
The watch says 19:37:43
